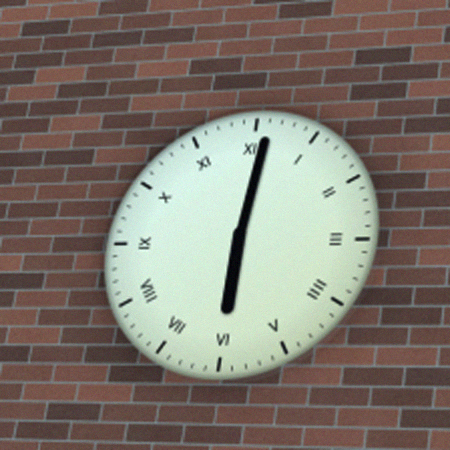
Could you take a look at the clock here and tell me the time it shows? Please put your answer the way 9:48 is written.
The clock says 6:01
